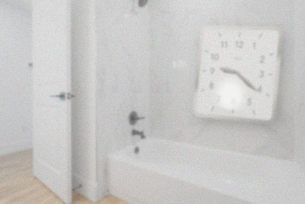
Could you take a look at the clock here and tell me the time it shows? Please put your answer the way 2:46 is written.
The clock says 9:21
